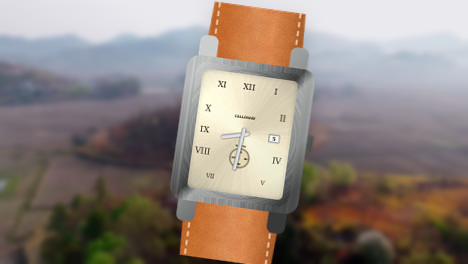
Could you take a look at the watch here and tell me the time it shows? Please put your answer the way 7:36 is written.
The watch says 8:31
